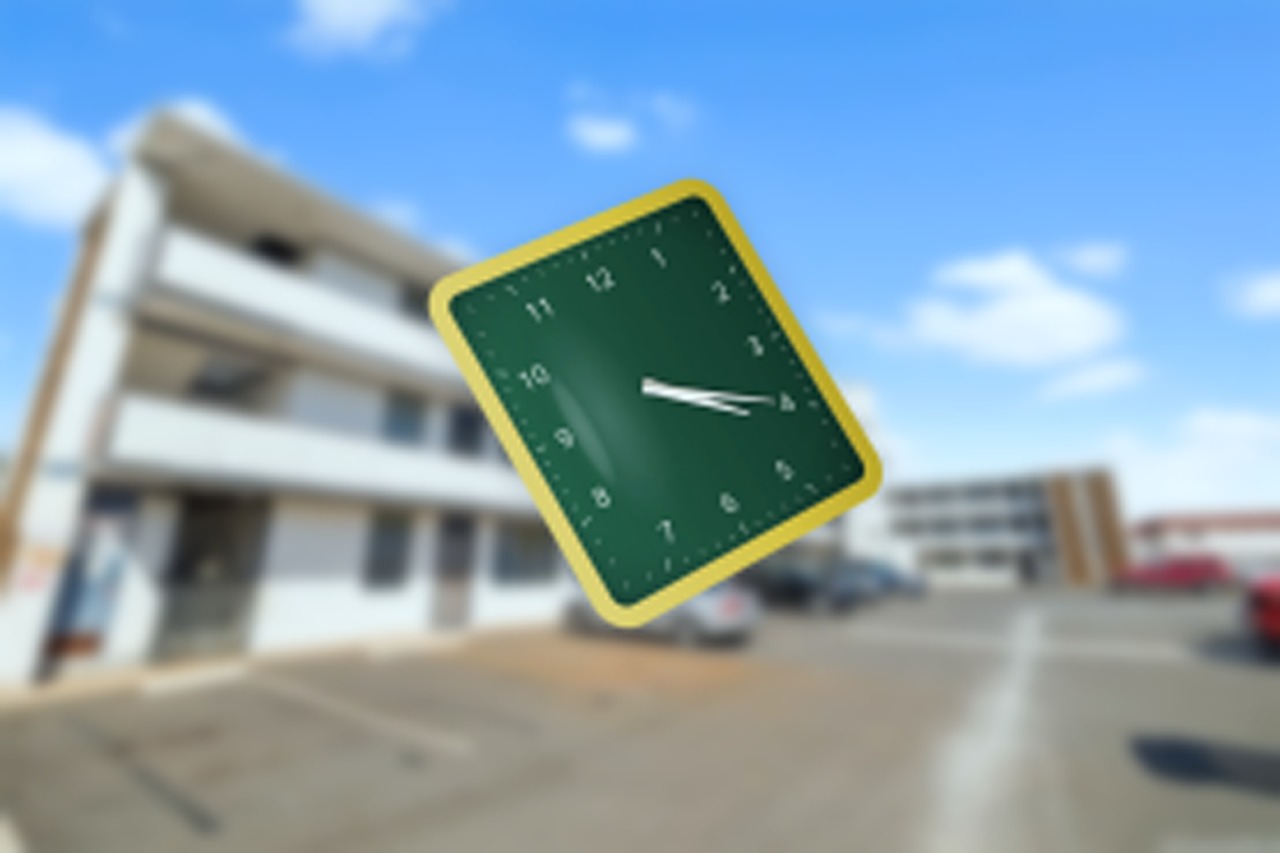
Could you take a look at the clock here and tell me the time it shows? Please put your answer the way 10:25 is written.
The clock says 4:20
